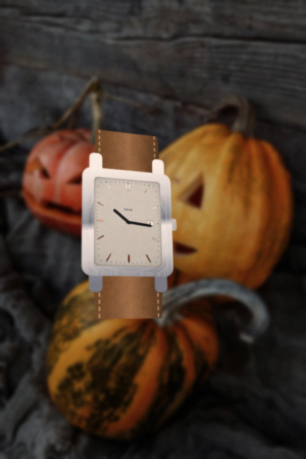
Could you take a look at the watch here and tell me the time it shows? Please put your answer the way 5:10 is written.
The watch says 10:16
